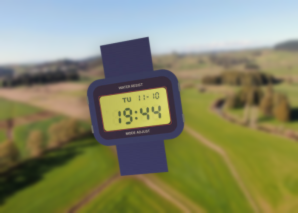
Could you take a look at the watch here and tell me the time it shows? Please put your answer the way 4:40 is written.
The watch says 19:44
